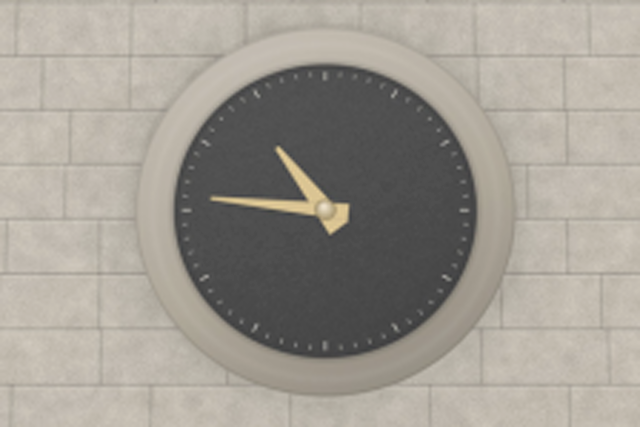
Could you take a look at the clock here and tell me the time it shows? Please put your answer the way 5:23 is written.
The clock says 10:46
